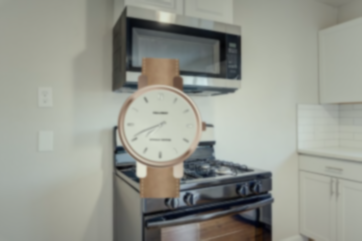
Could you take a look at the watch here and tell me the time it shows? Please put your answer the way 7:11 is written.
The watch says 7:41
